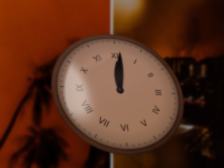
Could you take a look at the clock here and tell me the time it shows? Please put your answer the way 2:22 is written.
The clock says 12:01
